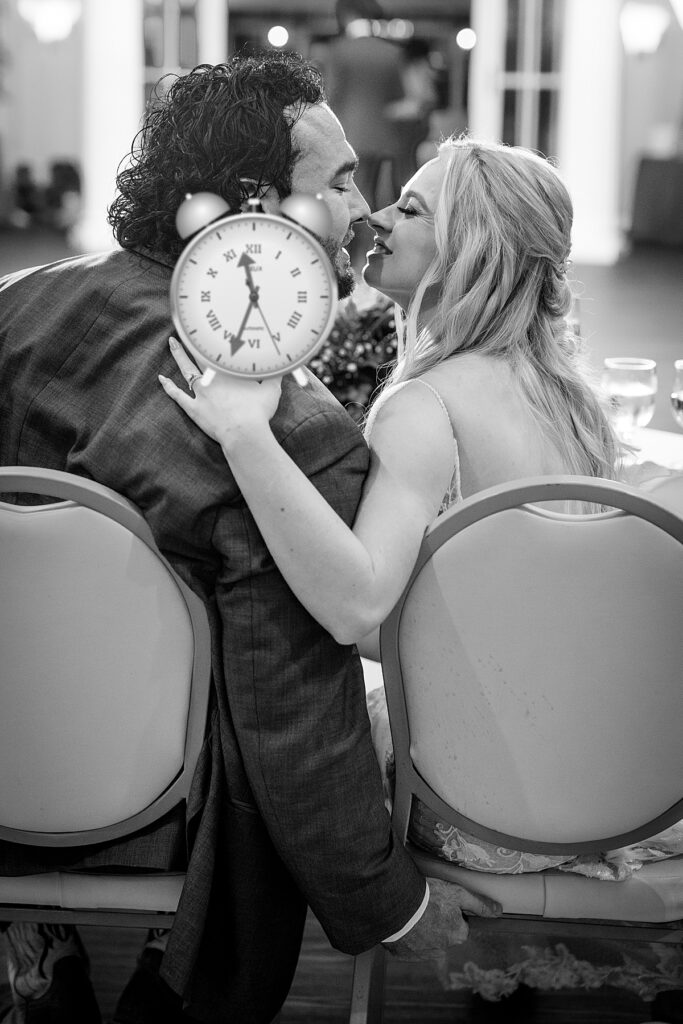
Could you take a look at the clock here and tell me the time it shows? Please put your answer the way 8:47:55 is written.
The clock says 11:33:26
